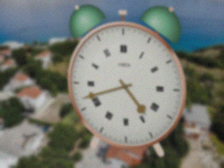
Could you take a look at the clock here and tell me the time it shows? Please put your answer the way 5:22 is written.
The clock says 4:42
